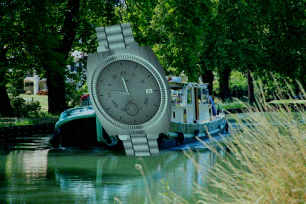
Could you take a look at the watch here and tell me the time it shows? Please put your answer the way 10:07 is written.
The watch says 11:47
